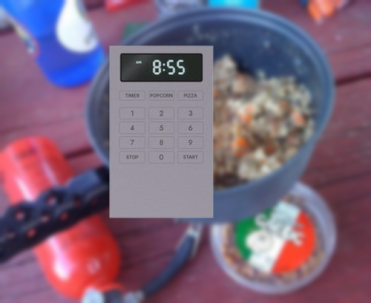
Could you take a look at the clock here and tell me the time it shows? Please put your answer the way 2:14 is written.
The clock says 8:55
